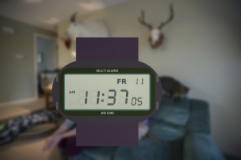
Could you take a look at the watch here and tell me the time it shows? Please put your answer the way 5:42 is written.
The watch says 11:37
